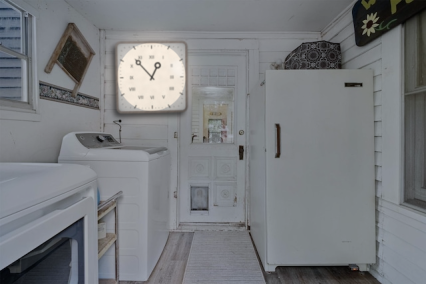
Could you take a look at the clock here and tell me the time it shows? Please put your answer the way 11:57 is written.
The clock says 12:53
